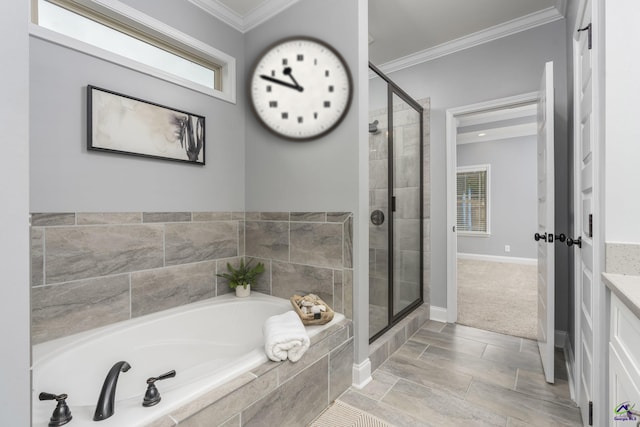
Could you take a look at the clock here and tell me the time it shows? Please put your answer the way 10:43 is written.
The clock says 10:48
